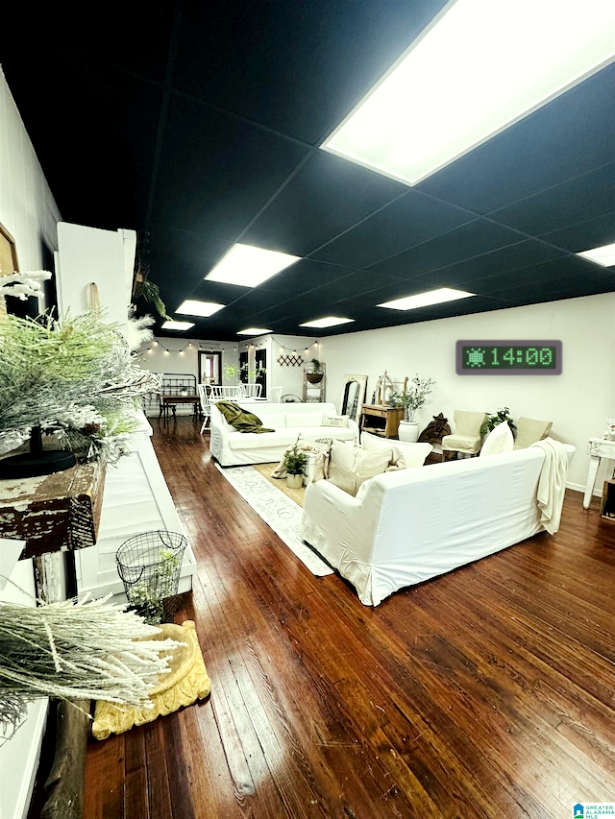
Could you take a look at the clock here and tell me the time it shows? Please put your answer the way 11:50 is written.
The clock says 14:00
